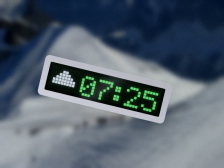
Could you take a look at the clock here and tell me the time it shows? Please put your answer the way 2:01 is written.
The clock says 7:25
